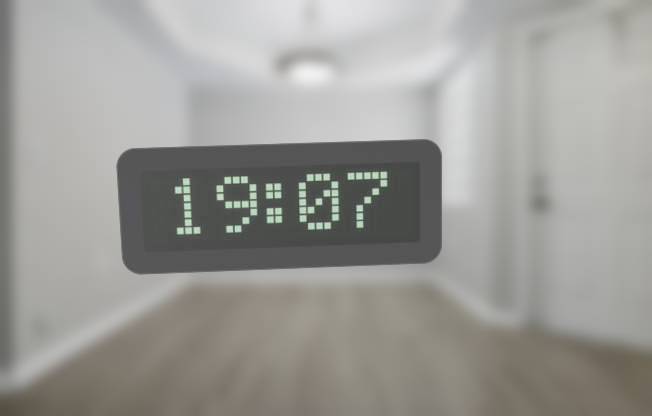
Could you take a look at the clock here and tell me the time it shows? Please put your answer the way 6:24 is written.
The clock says 19:07
